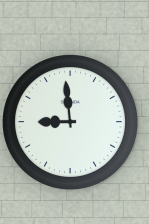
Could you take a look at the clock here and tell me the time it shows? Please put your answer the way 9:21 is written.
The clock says 8:59
